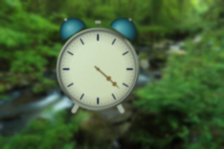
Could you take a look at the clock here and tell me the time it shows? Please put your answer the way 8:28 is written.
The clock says 4:22
